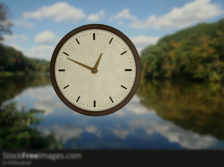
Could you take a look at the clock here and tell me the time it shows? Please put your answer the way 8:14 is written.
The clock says 12:49
